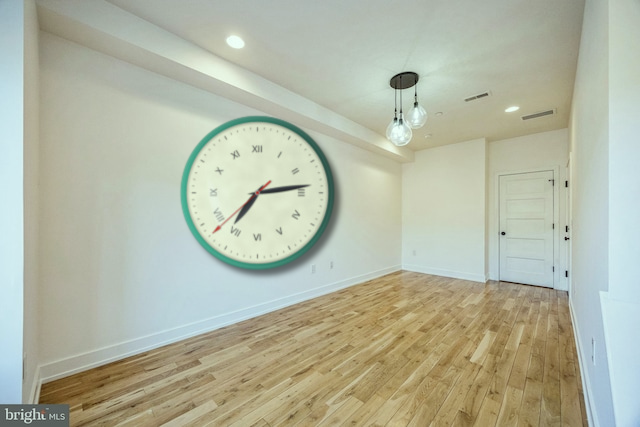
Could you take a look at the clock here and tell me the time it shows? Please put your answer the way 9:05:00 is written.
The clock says 7:13:38
